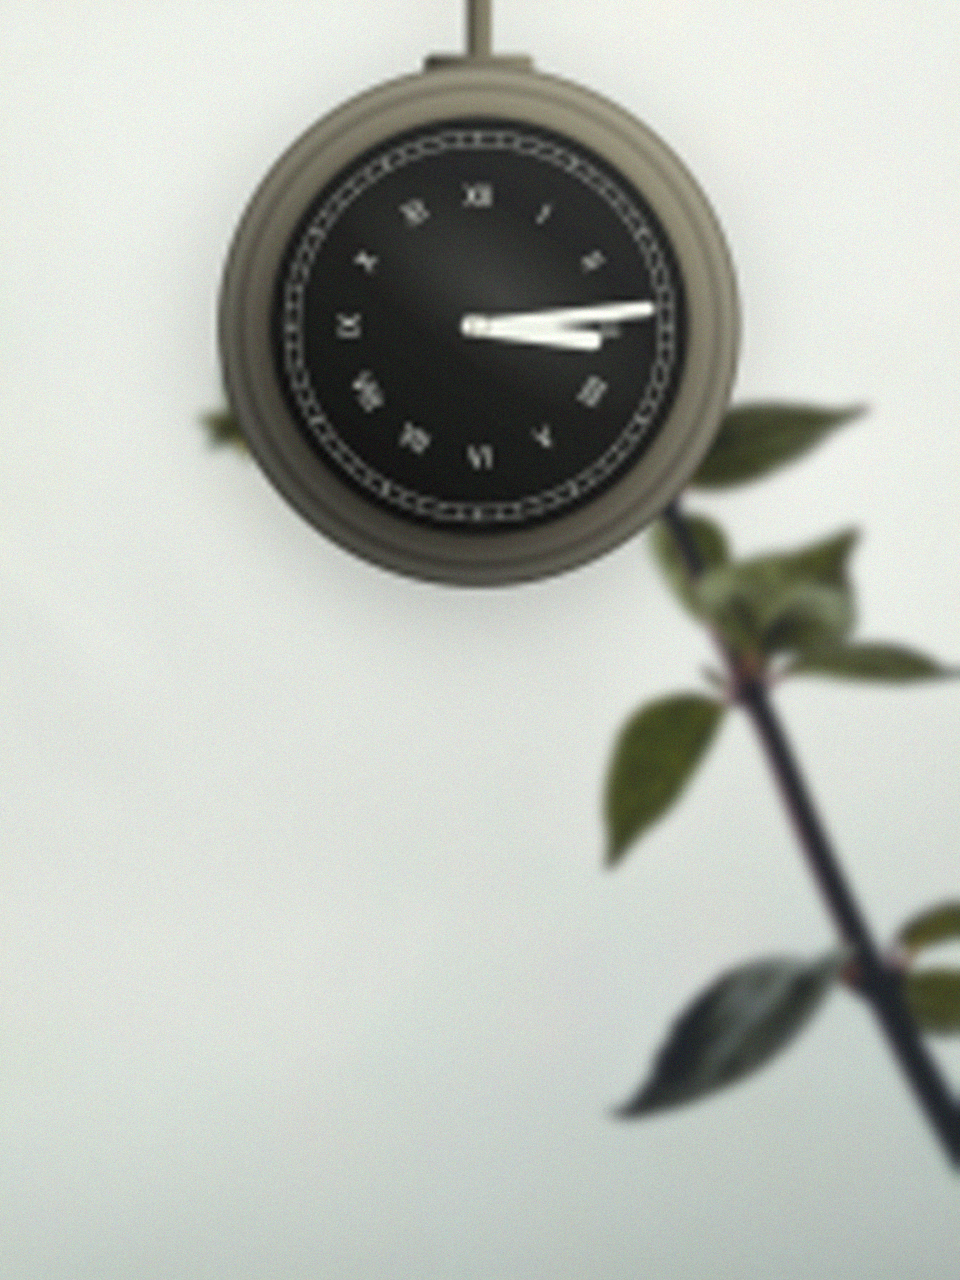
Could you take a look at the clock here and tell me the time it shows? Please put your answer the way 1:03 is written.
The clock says 3:14
